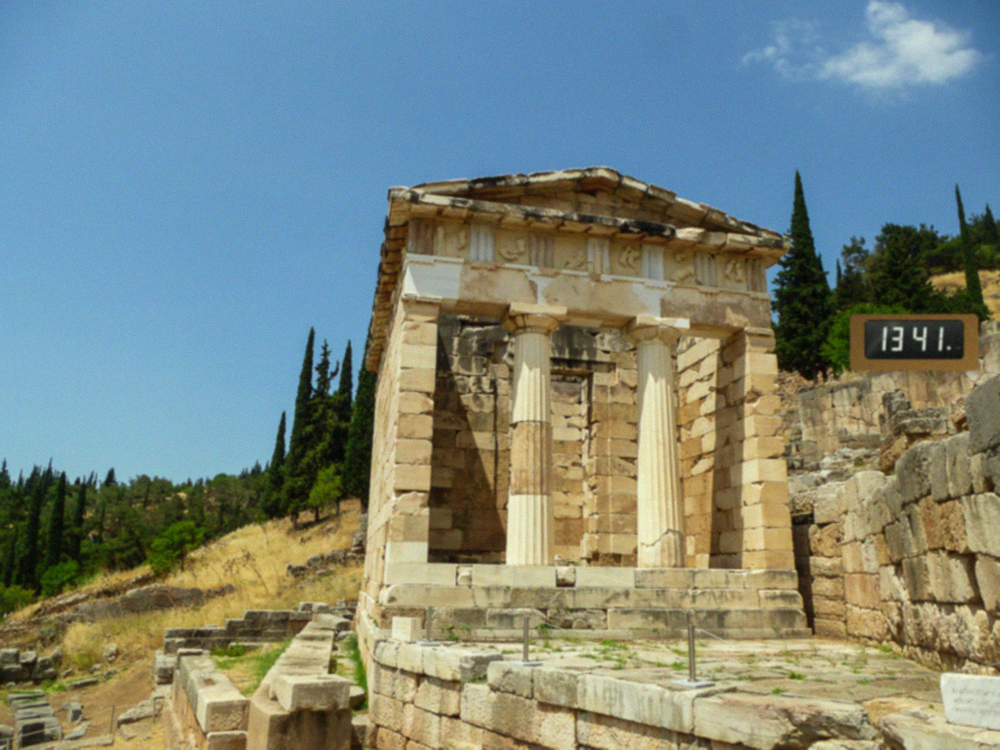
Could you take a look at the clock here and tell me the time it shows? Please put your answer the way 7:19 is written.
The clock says 13:41
